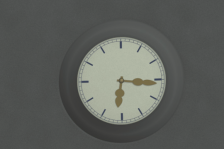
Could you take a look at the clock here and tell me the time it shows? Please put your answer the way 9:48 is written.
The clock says 6:16
